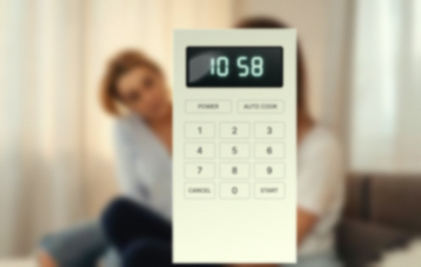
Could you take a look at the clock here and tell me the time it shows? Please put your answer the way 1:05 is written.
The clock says 10:58
